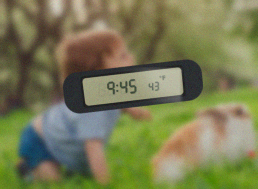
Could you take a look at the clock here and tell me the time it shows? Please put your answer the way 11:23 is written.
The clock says 9:45
